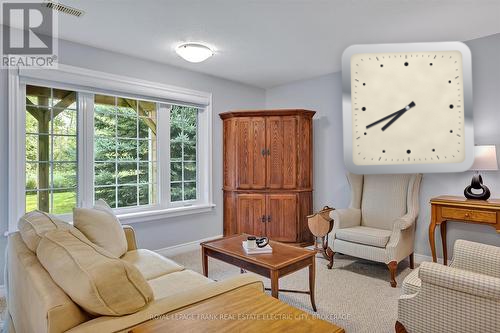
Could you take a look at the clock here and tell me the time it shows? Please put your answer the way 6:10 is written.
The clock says 7:41
